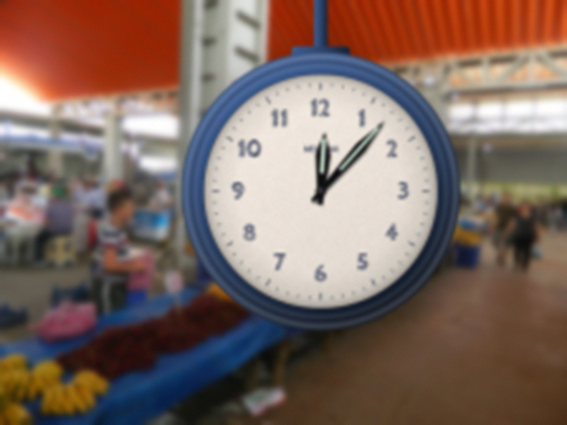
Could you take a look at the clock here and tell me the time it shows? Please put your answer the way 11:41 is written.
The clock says 12:07
